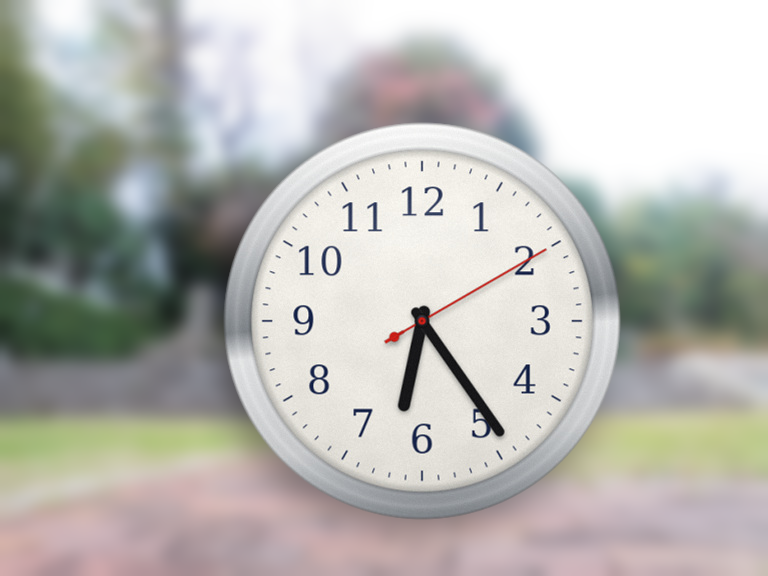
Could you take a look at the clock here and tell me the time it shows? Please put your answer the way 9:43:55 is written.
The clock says 6:24:10
